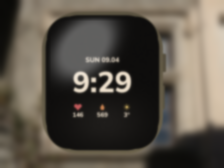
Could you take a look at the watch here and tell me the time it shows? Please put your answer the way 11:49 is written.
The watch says 9:29
